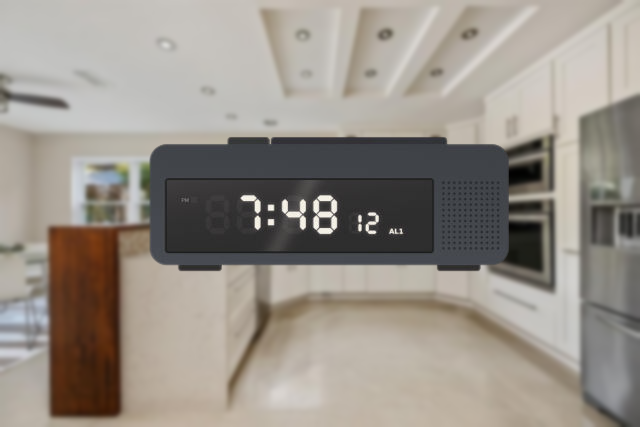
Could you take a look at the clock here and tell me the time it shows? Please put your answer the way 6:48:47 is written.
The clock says 7:48:12
